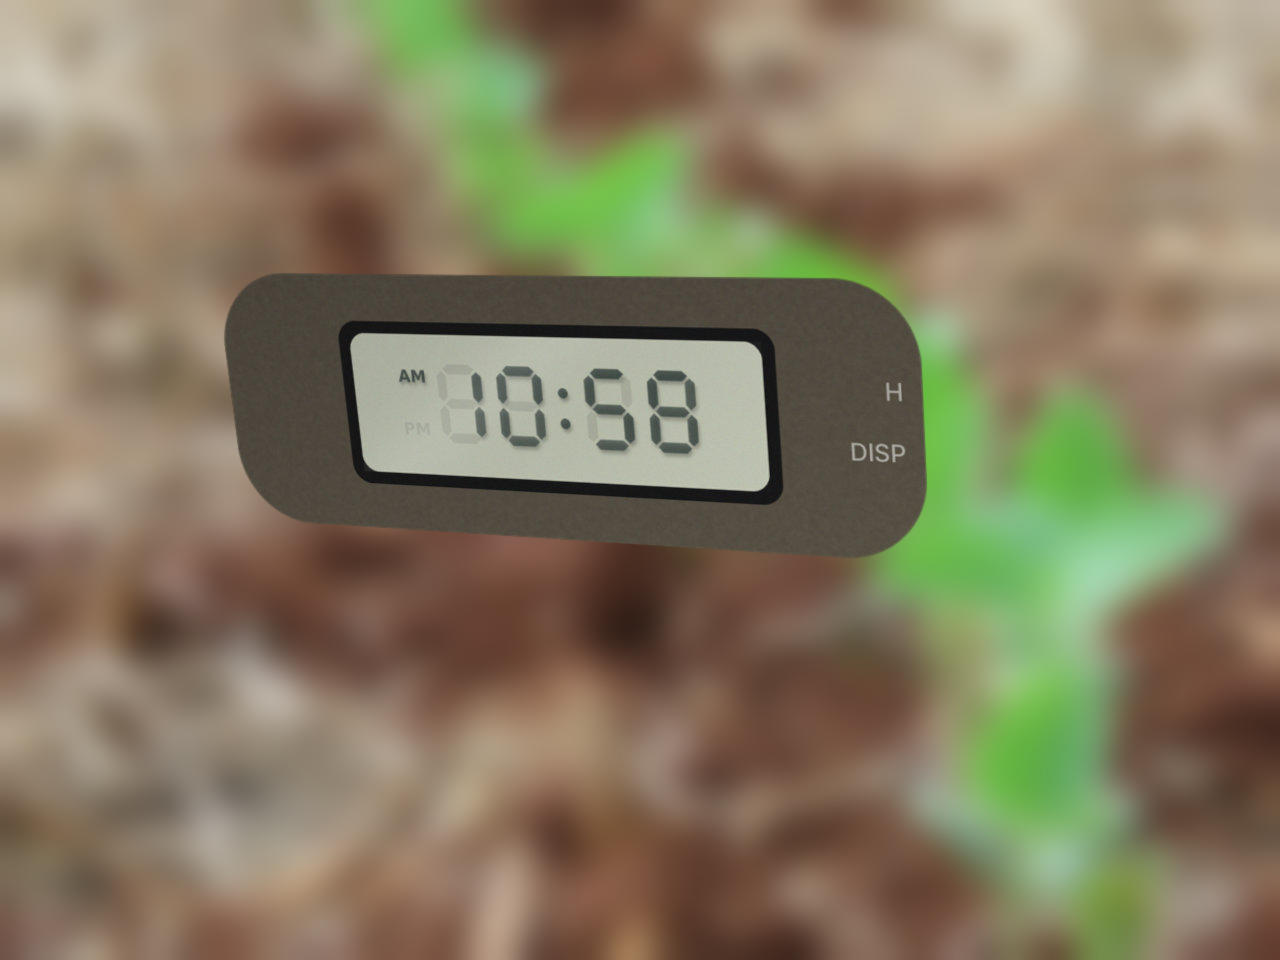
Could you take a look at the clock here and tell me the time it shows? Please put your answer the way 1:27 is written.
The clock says 10:58
